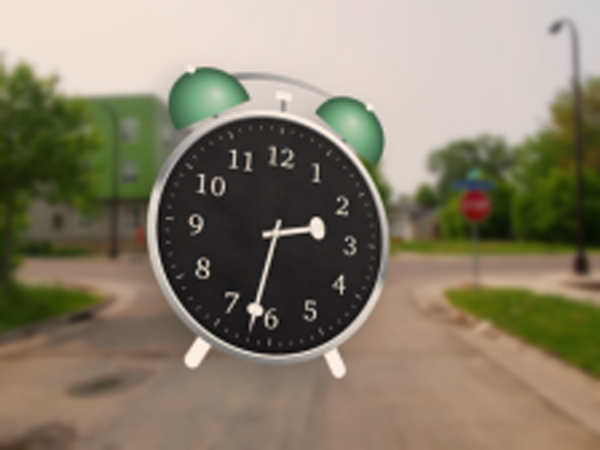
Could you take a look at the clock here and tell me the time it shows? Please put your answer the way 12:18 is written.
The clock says 2:32
